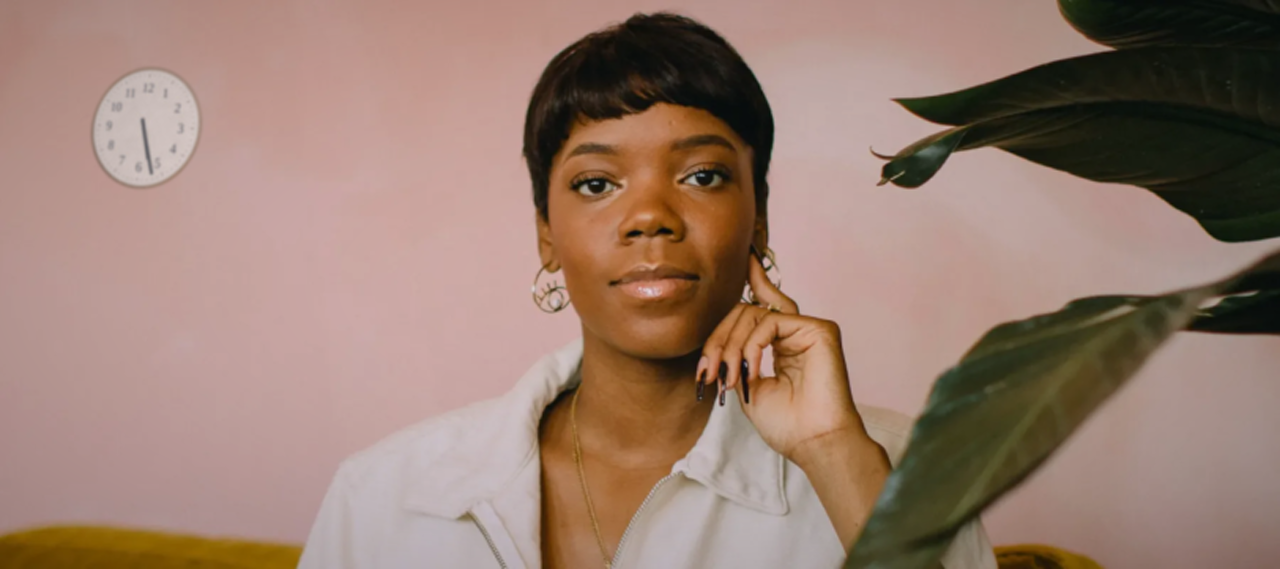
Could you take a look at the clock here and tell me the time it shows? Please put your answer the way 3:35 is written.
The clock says 5:27
